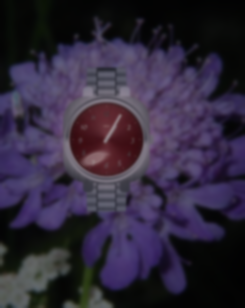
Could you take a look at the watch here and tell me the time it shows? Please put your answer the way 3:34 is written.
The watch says 1:05
